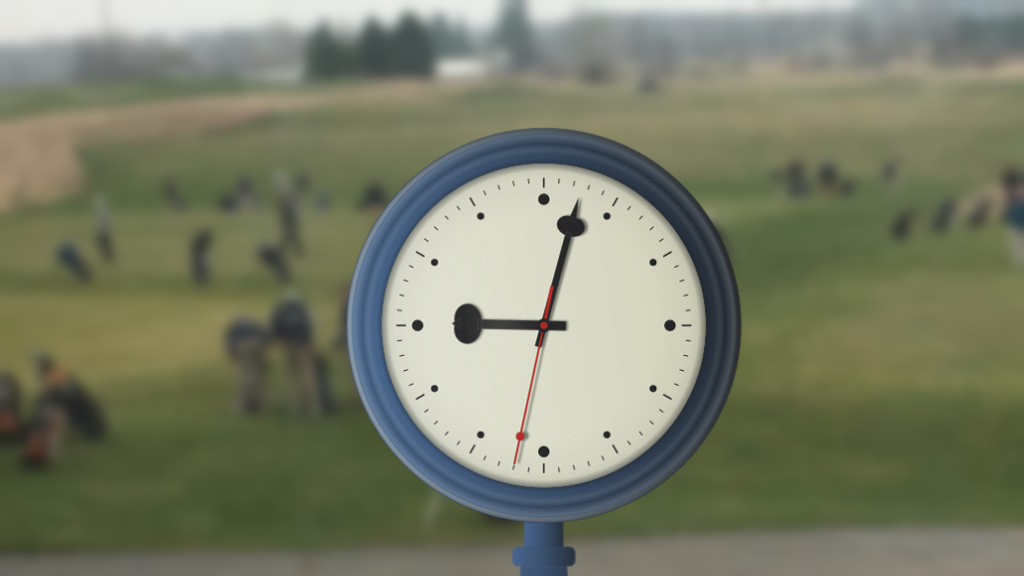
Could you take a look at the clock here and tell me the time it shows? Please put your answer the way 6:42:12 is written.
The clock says 9:02:32
